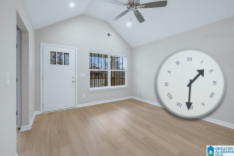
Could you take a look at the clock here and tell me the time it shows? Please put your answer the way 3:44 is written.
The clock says 1:31
